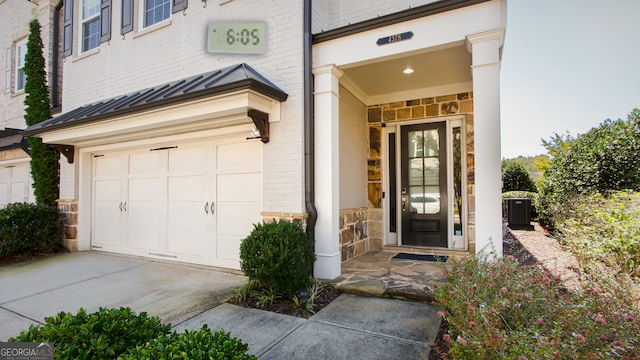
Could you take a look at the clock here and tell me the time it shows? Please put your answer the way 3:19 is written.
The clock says 6:05
